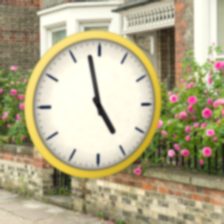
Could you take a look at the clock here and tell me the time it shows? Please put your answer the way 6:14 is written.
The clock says 4:58
